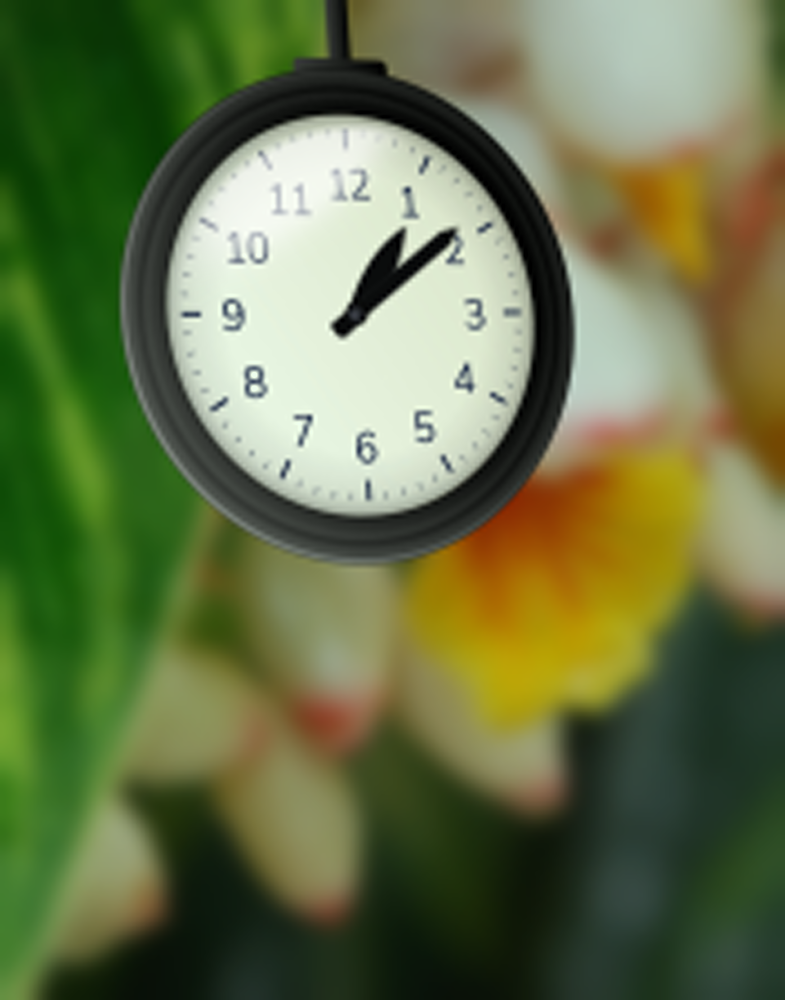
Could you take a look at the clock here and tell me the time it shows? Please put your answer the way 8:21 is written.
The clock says 1:09
